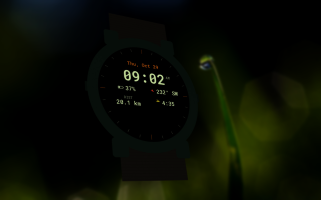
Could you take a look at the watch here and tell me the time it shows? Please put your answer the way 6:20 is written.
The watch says 9:02
